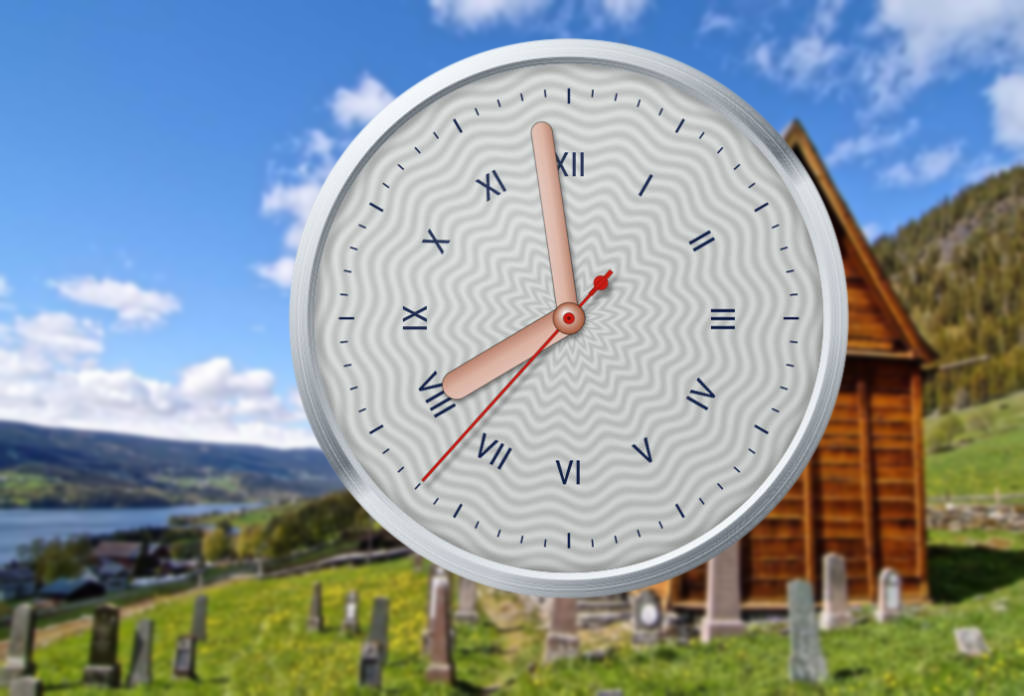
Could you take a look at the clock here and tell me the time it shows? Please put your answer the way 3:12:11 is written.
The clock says 7:58:37
